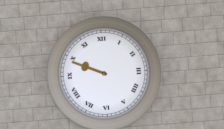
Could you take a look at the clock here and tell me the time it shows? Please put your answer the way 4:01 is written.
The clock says 9:49
